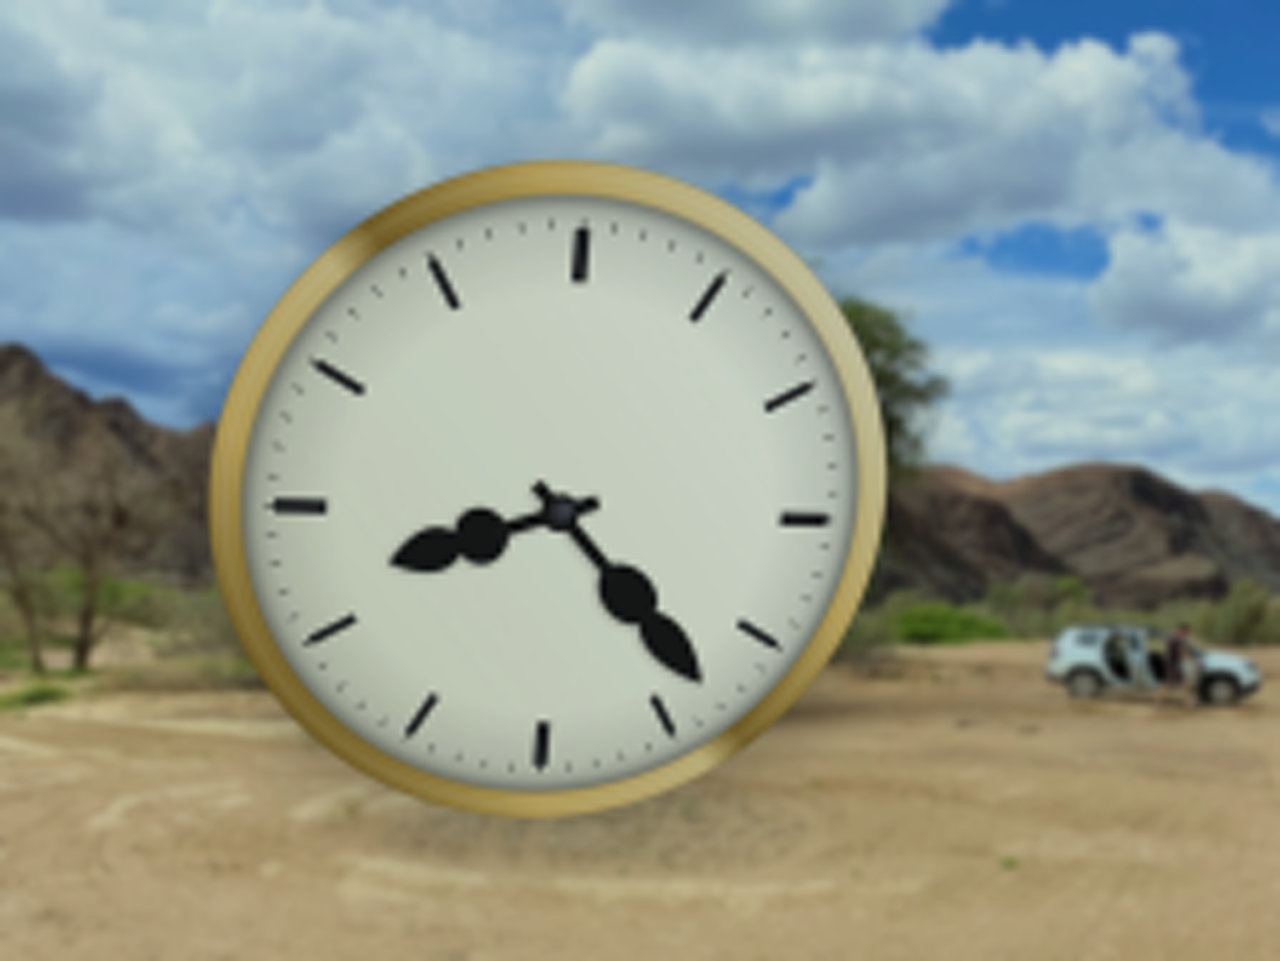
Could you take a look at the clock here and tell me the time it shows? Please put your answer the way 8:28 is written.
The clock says 8:23
